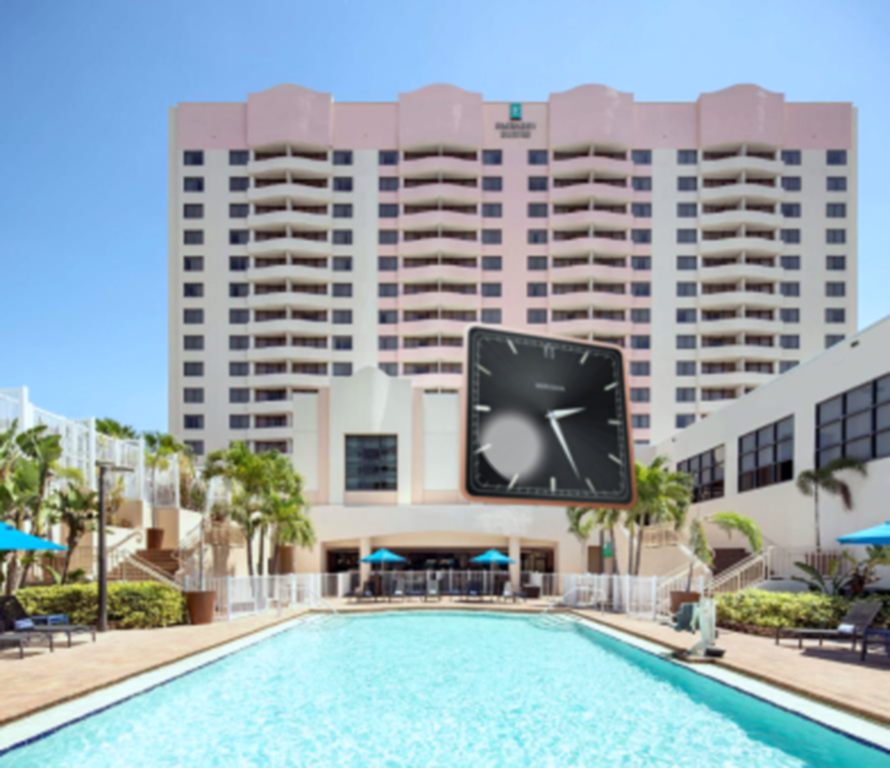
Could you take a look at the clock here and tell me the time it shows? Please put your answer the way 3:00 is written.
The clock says 2:26
